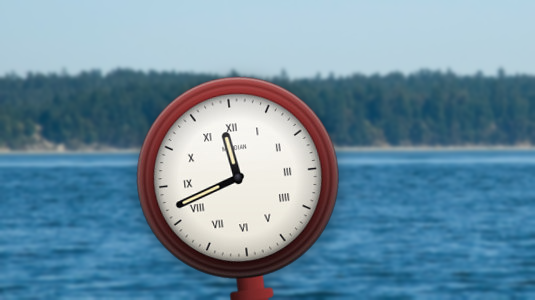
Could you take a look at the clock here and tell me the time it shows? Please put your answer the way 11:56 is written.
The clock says 11:42
